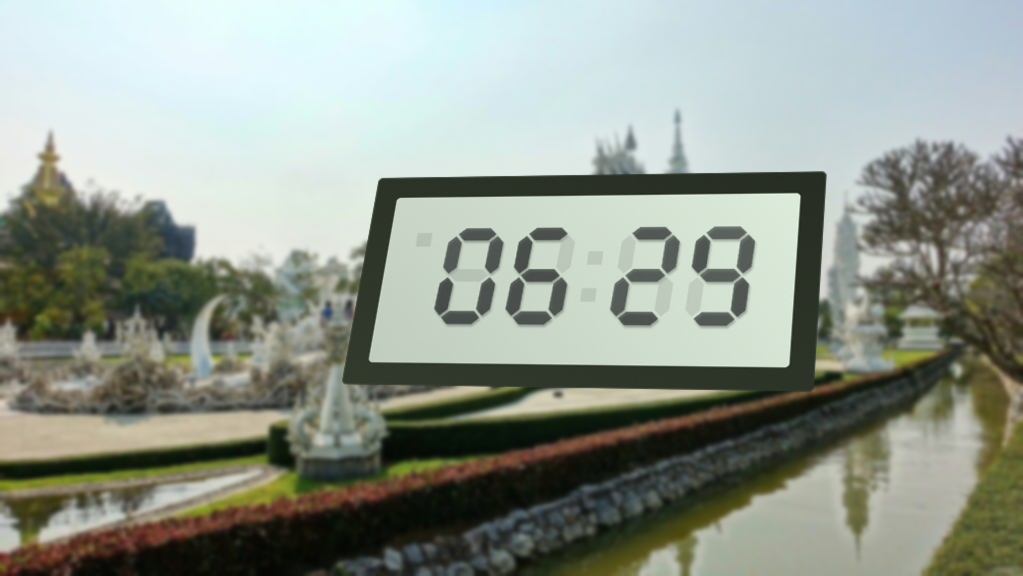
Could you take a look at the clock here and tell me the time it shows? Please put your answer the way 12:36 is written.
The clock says 6:29
